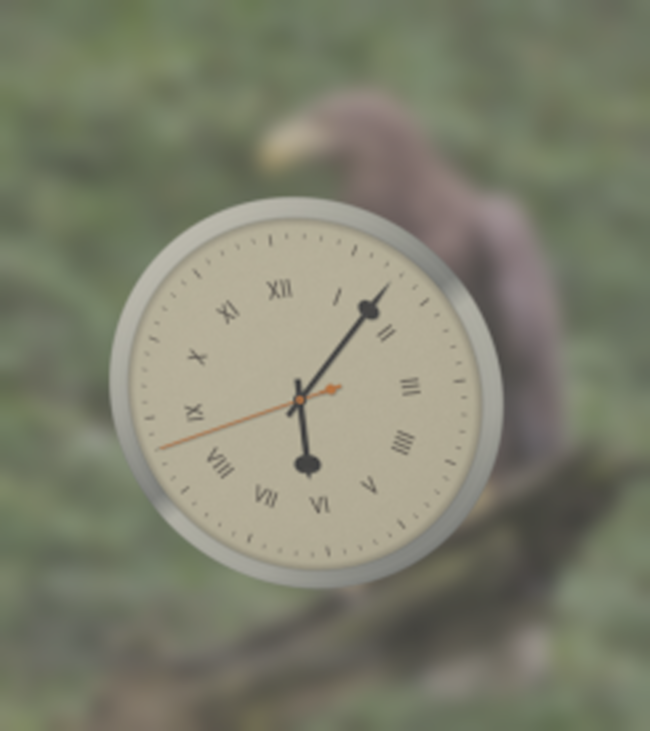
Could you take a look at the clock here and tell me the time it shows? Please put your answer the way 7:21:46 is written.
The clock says 6:07:43
